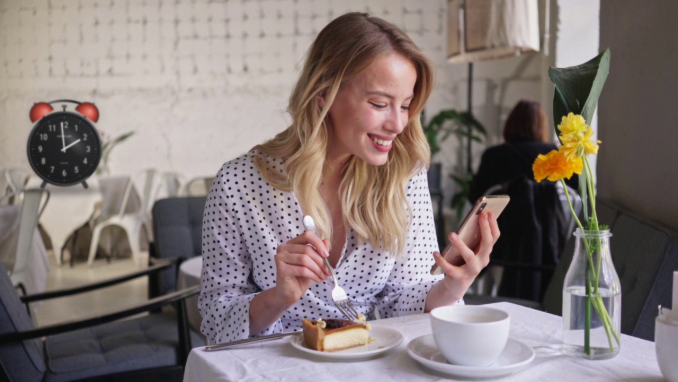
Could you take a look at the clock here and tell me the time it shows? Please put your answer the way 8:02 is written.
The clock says 1:59
